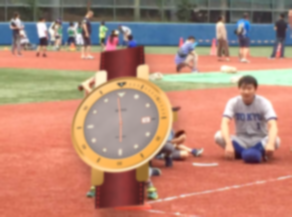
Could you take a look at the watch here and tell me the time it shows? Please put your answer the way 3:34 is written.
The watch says 5:59
